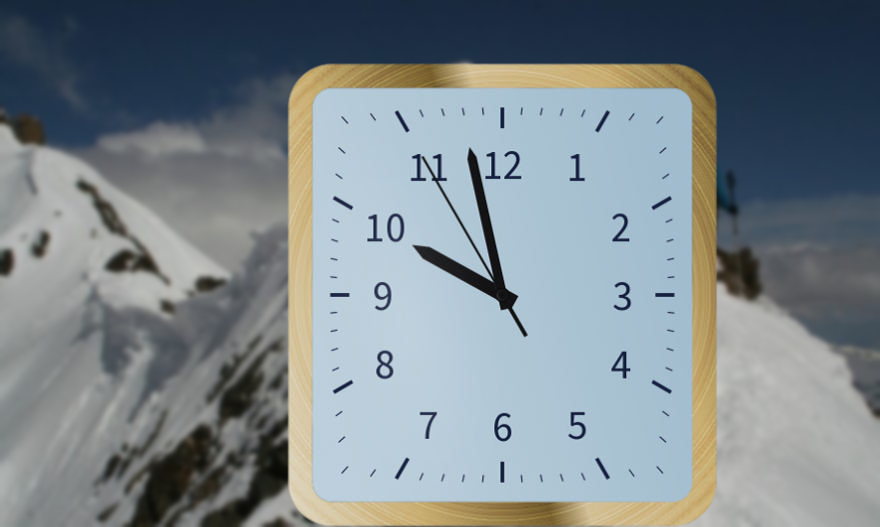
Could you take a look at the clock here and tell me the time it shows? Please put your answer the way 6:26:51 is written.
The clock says 9:57:55
